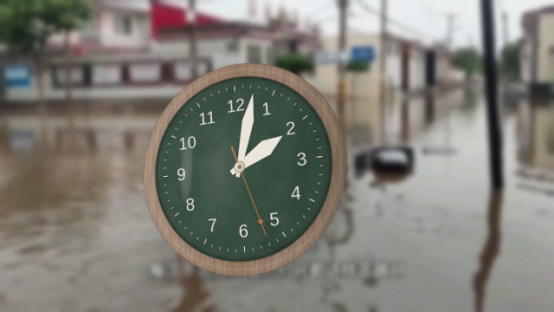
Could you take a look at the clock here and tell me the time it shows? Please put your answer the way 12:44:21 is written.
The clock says 2:02:27
